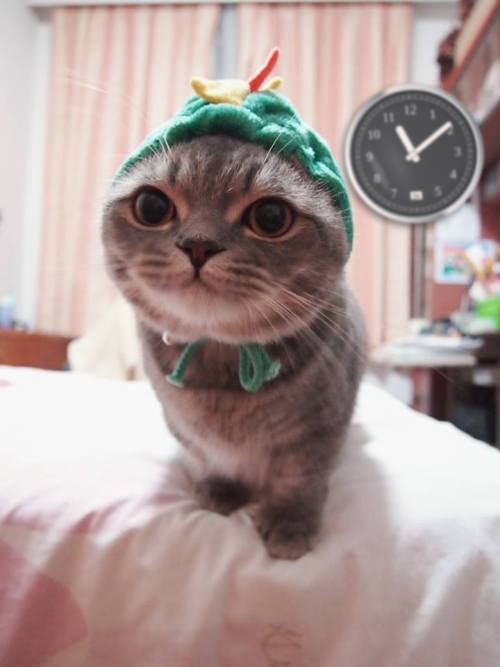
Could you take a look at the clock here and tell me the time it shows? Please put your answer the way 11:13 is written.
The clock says 11:09
